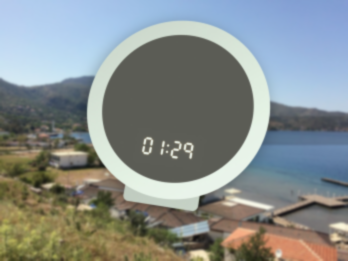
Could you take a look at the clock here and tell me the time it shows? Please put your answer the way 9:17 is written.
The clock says 1:29
